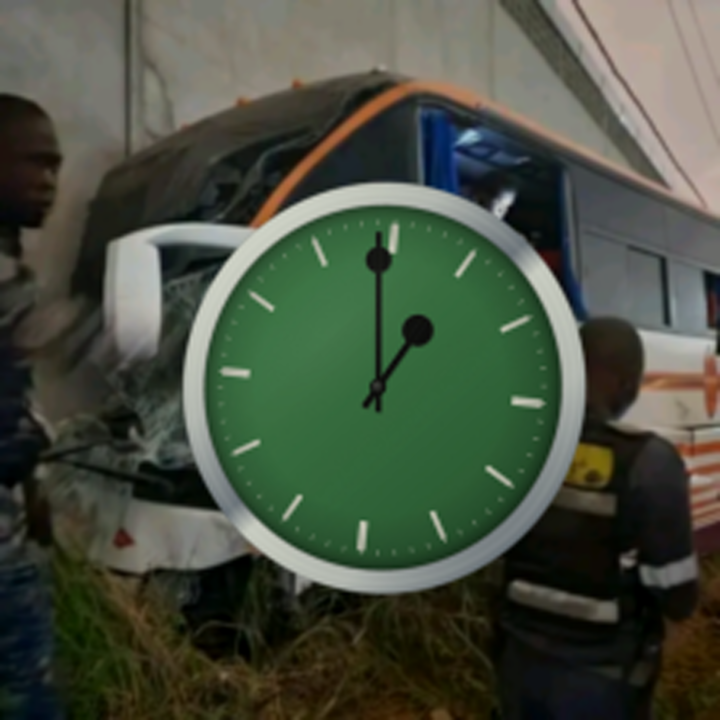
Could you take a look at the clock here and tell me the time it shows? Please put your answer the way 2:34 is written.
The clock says 12:59
